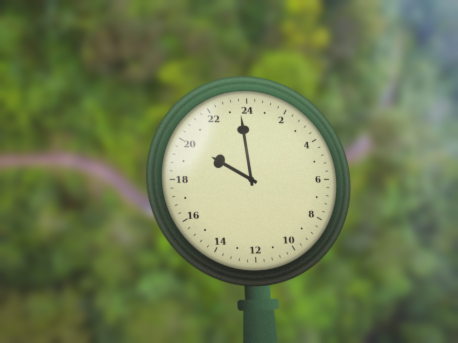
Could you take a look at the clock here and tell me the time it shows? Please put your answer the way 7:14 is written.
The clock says 19:59
